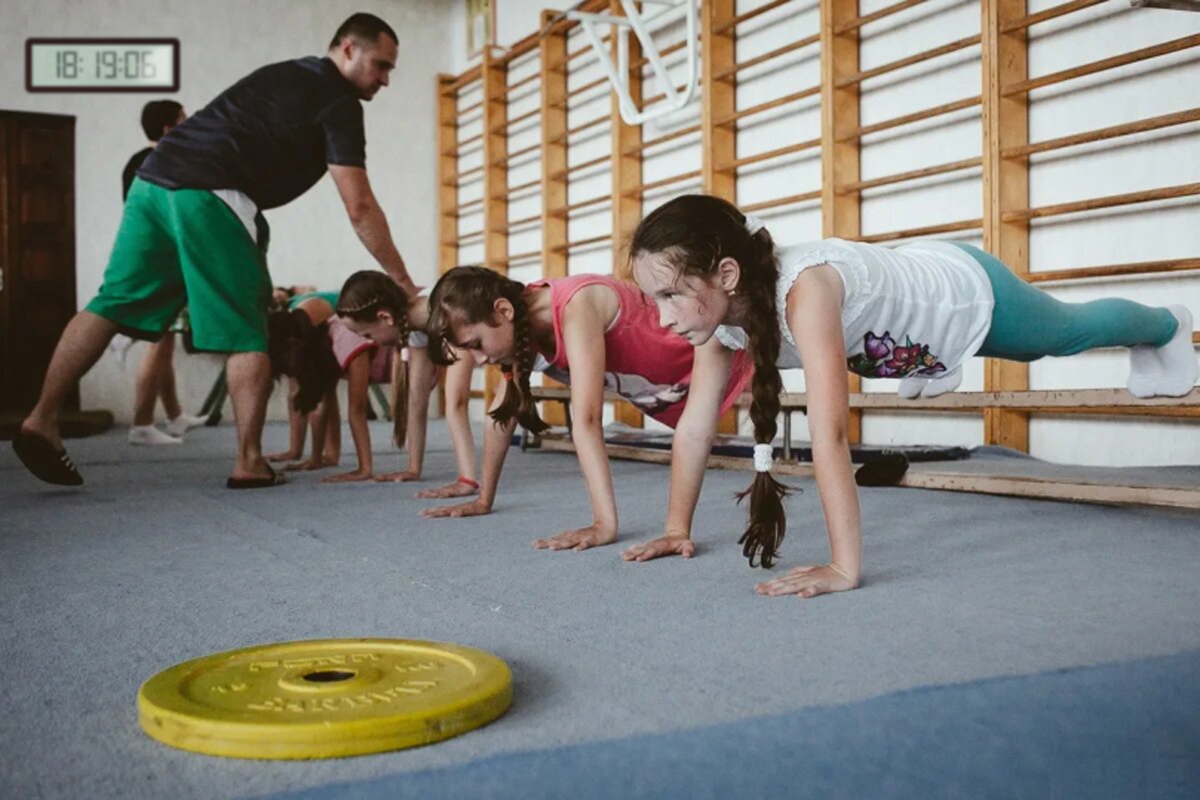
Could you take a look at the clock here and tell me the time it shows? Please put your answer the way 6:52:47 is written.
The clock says 18:19:06
